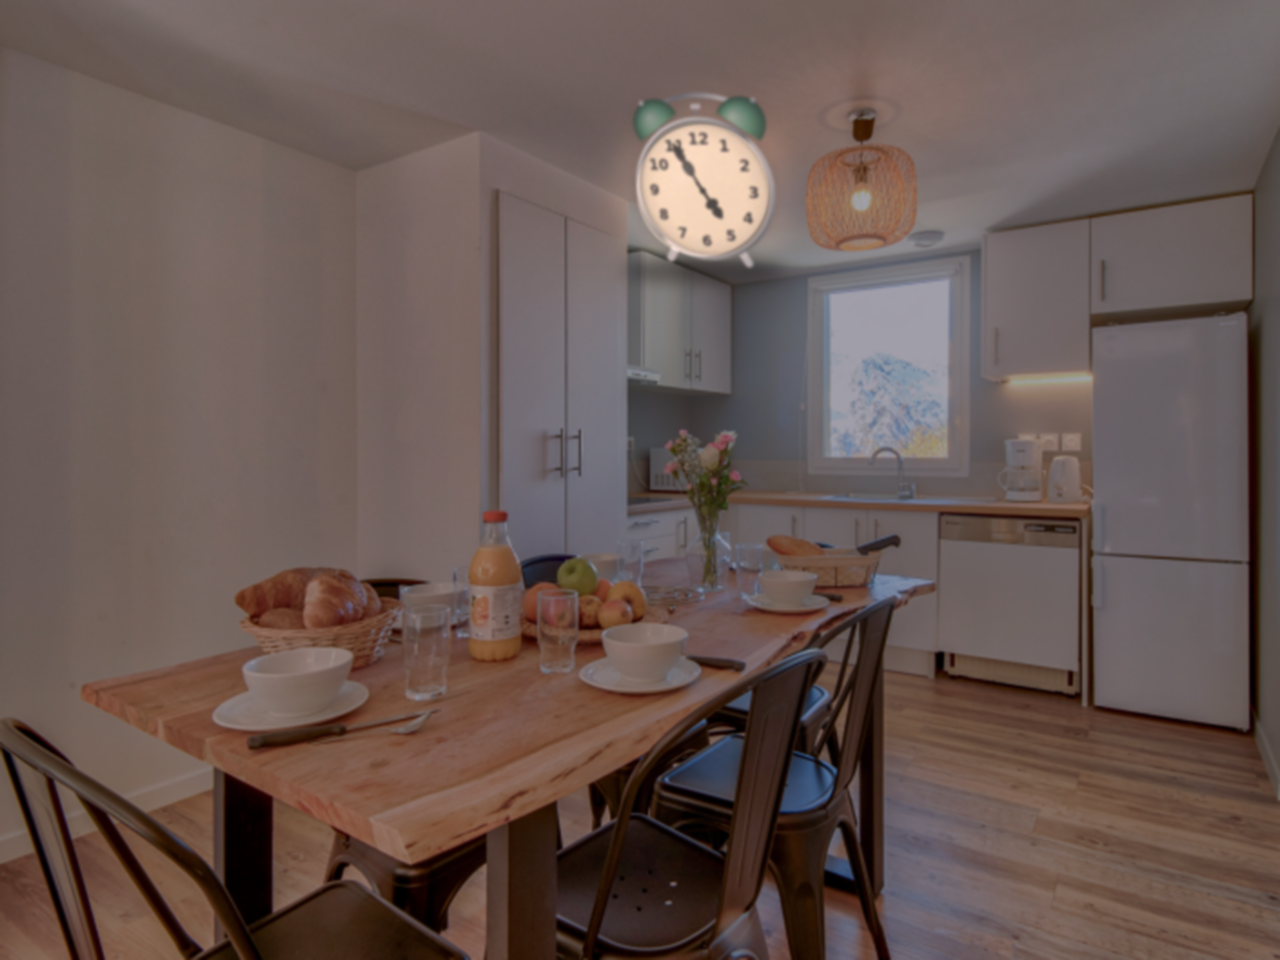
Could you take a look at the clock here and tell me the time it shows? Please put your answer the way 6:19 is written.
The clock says 4:55
